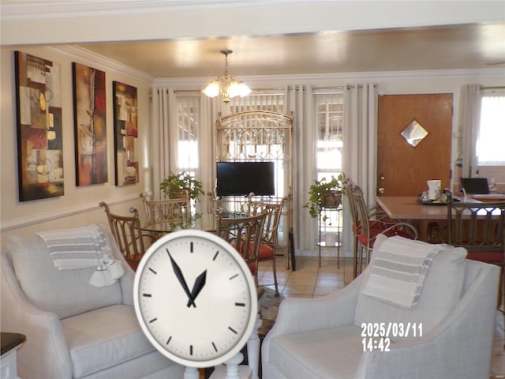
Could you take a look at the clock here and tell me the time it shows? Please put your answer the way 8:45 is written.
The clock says 12:55
